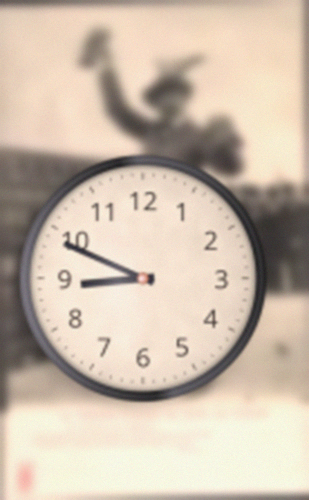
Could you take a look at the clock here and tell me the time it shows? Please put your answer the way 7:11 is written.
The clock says 8:49
